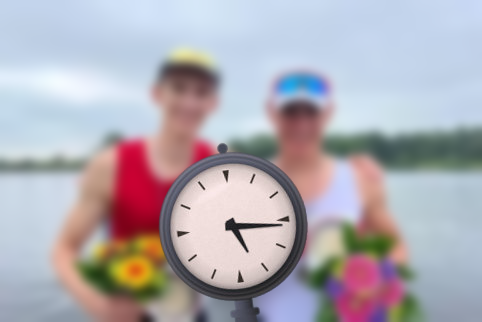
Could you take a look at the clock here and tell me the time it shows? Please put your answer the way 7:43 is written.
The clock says 5:16
